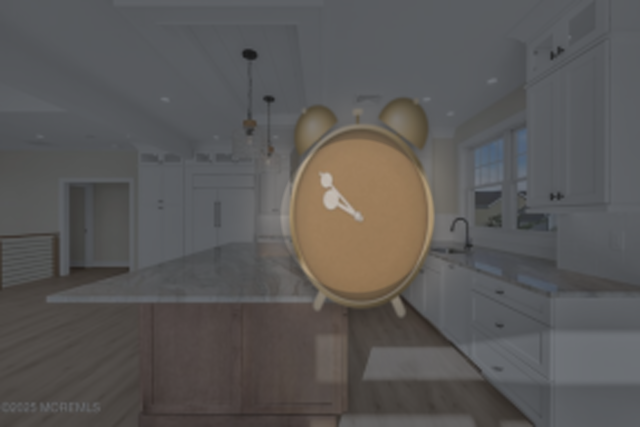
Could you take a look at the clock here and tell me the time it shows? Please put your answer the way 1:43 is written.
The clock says 9:52
